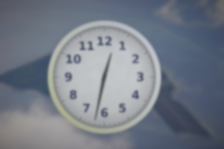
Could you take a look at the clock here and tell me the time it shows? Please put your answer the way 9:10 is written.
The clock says 12:32
